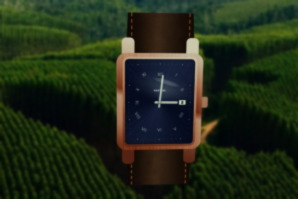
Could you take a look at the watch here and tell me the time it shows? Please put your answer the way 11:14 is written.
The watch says 3:01
